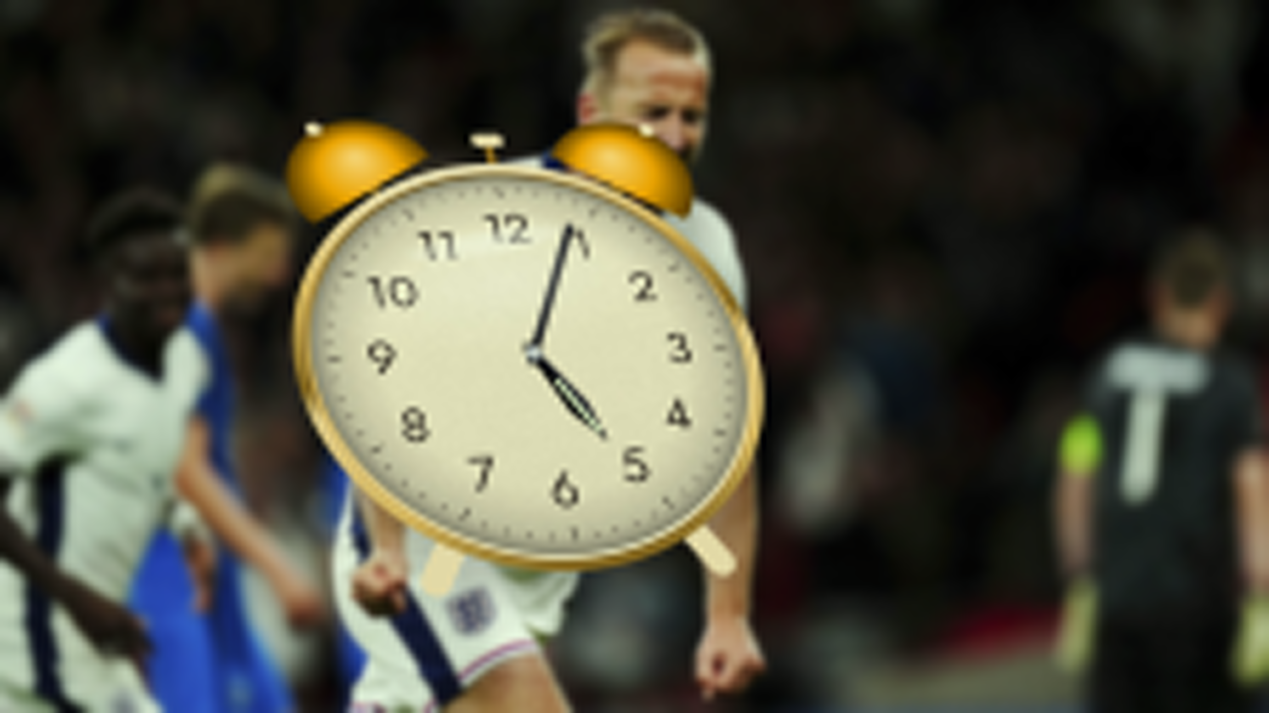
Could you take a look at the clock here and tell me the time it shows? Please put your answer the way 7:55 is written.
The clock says 5:04
